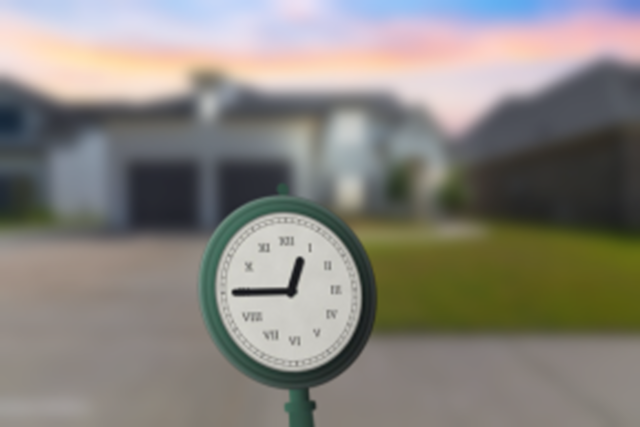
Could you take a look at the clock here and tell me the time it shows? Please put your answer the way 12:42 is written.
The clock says 12:45
